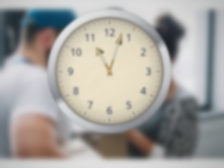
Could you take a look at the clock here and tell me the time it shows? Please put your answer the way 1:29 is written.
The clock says 11:03
